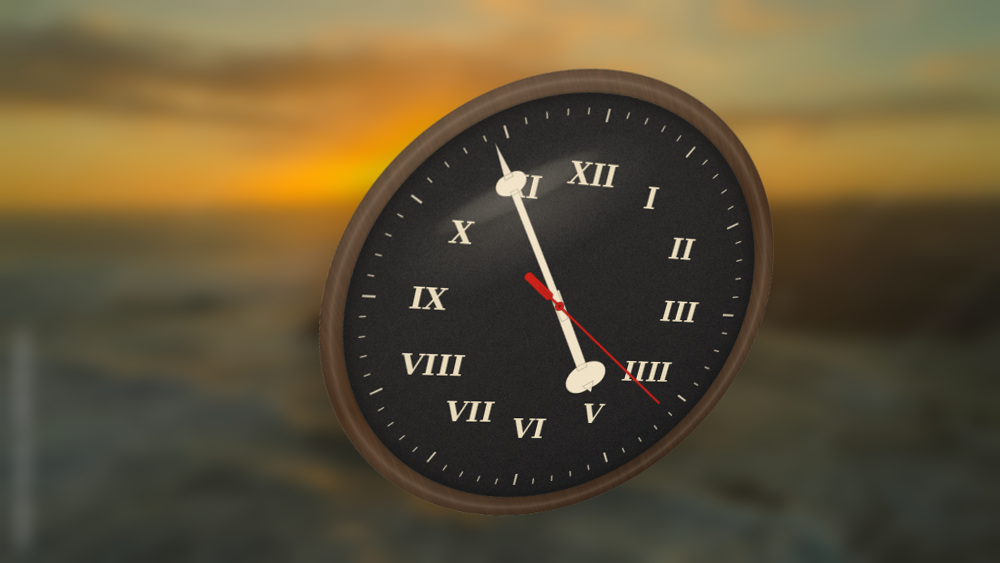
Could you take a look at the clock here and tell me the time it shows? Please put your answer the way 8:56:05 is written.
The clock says 4:54:21
